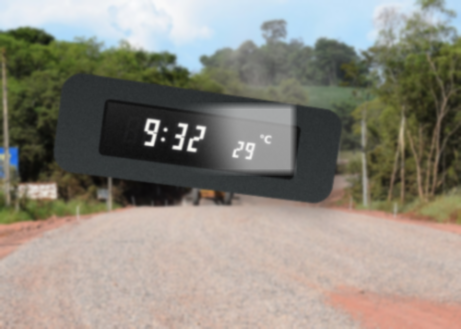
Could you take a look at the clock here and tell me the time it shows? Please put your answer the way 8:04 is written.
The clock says 9:32
